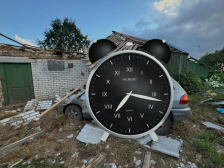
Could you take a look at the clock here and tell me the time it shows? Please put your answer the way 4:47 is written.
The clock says 7:17
